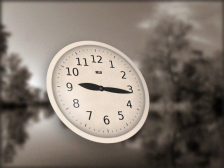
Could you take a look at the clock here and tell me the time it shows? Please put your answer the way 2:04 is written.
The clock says 9:16
